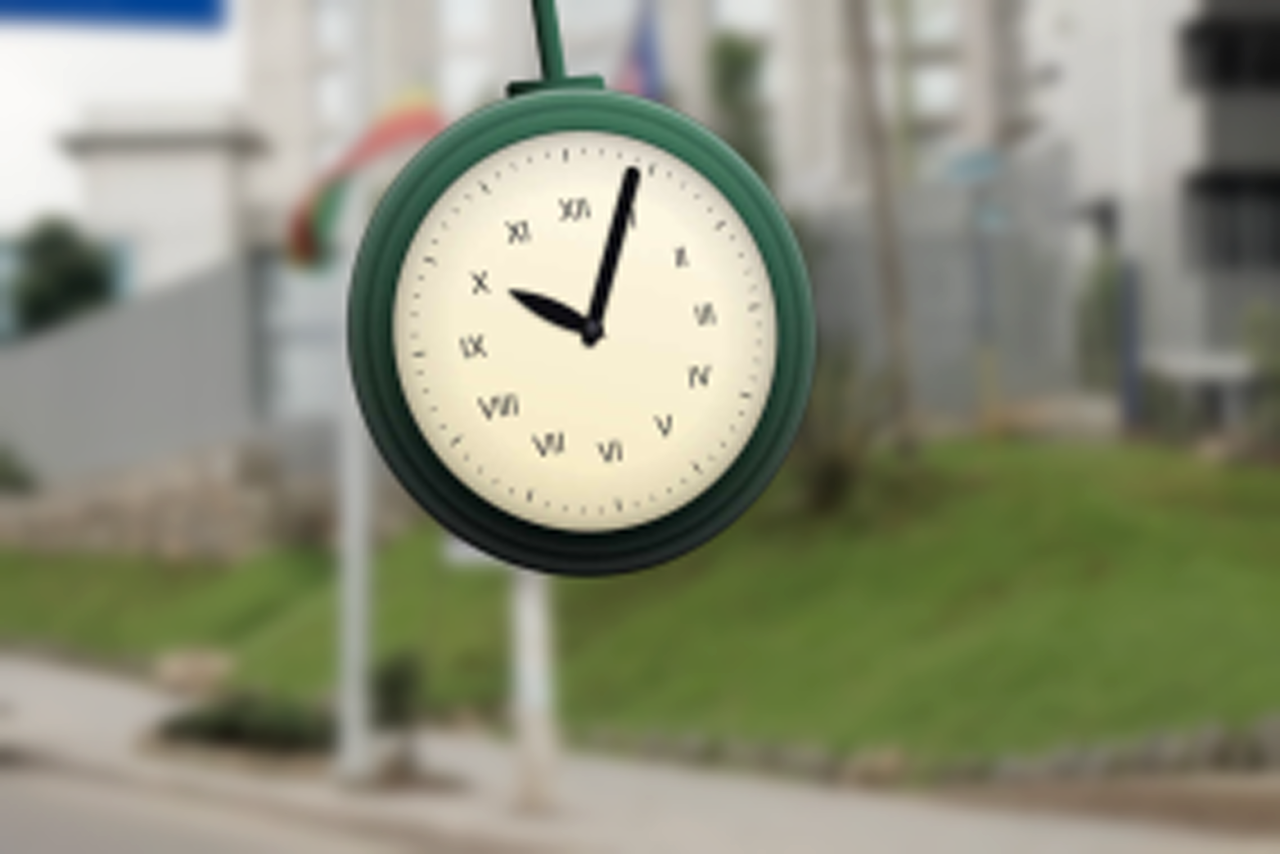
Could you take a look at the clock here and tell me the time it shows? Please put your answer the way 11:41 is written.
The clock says 10:04
